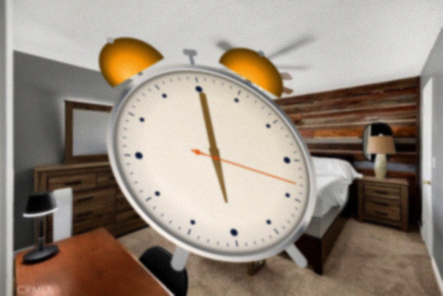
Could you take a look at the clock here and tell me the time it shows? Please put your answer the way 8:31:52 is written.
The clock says 6:00:18
